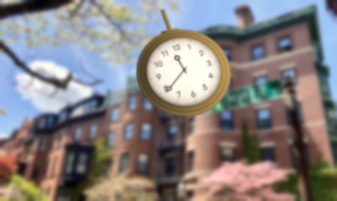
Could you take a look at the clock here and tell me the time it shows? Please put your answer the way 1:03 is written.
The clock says 11:39
